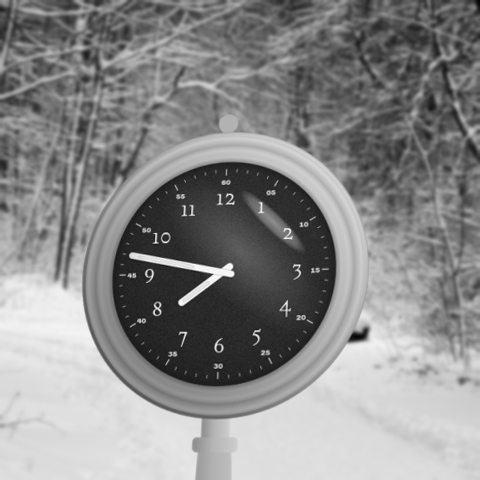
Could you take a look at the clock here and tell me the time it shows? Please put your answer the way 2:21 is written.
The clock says 7:47
